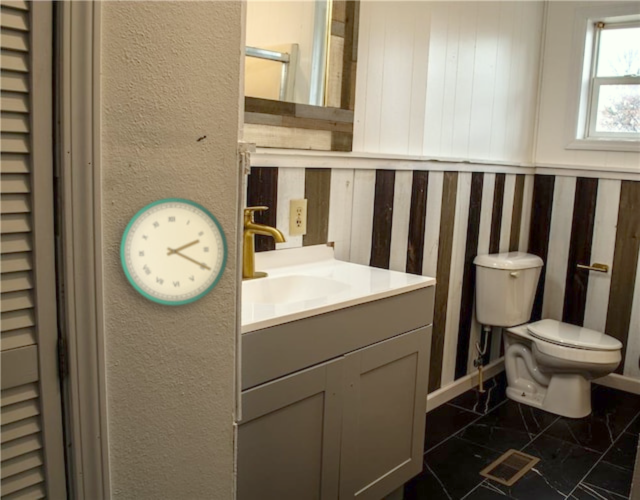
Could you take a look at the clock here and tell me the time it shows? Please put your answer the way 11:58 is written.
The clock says 2:20
